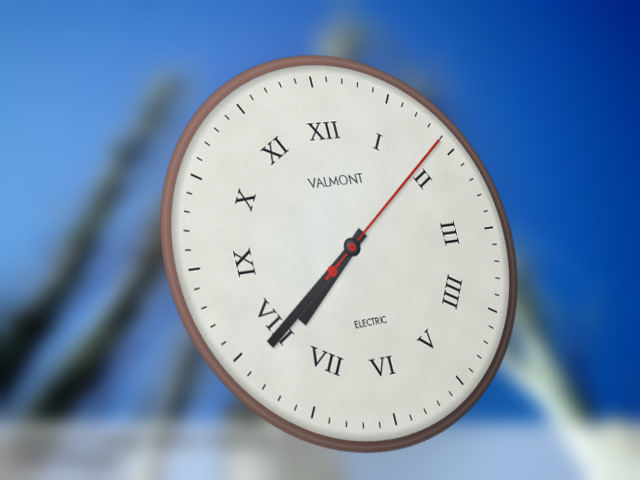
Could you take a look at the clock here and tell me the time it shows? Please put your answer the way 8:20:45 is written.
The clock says 7:39:09
